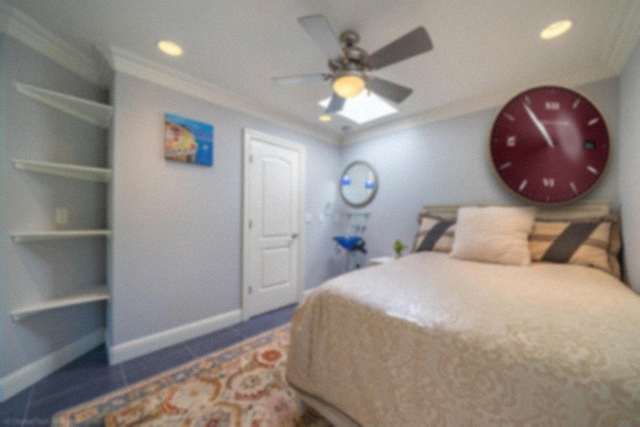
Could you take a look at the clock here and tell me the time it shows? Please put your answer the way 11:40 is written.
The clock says 10:54
